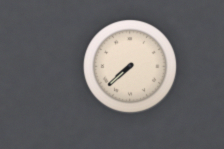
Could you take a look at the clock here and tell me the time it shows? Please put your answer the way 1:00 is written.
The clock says 7:38
